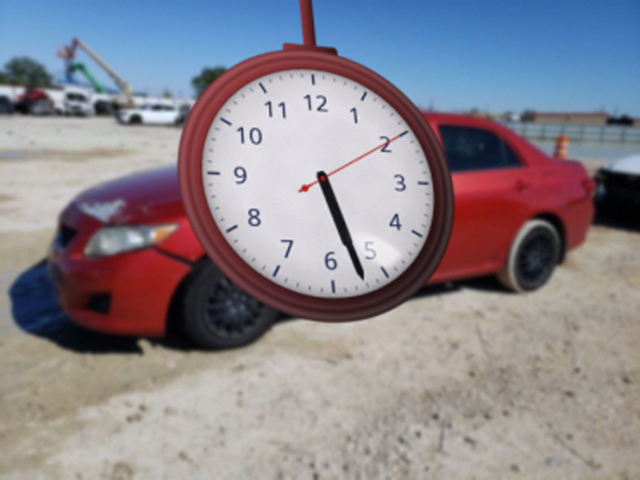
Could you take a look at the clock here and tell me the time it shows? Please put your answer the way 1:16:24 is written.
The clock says 5:27:10
